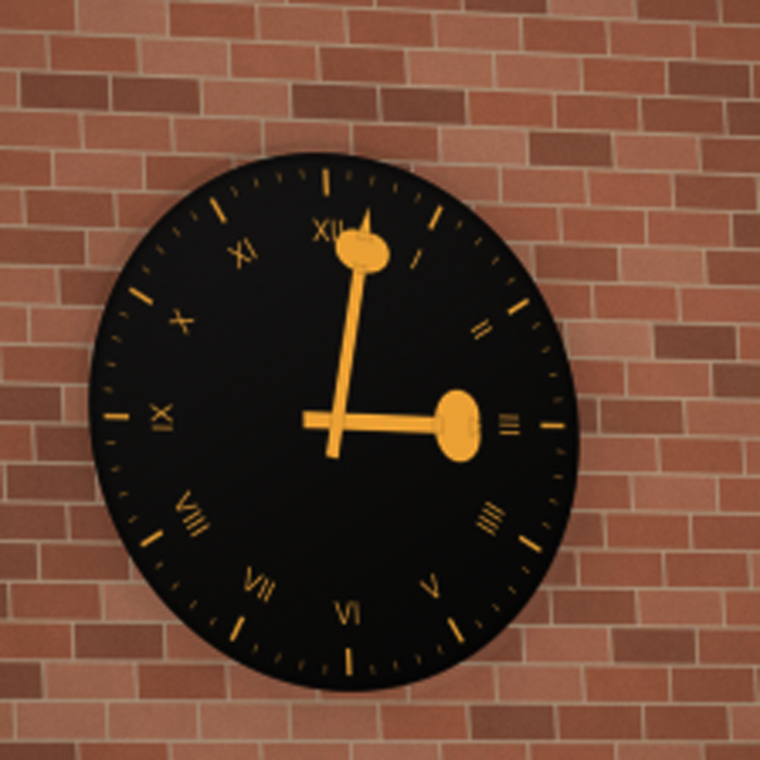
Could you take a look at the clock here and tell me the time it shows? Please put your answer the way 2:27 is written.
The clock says 3:02
